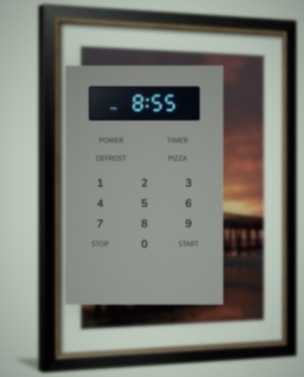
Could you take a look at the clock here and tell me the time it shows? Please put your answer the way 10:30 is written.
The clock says 8:55
